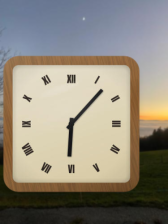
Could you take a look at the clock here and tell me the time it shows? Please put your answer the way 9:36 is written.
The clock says 6:07
